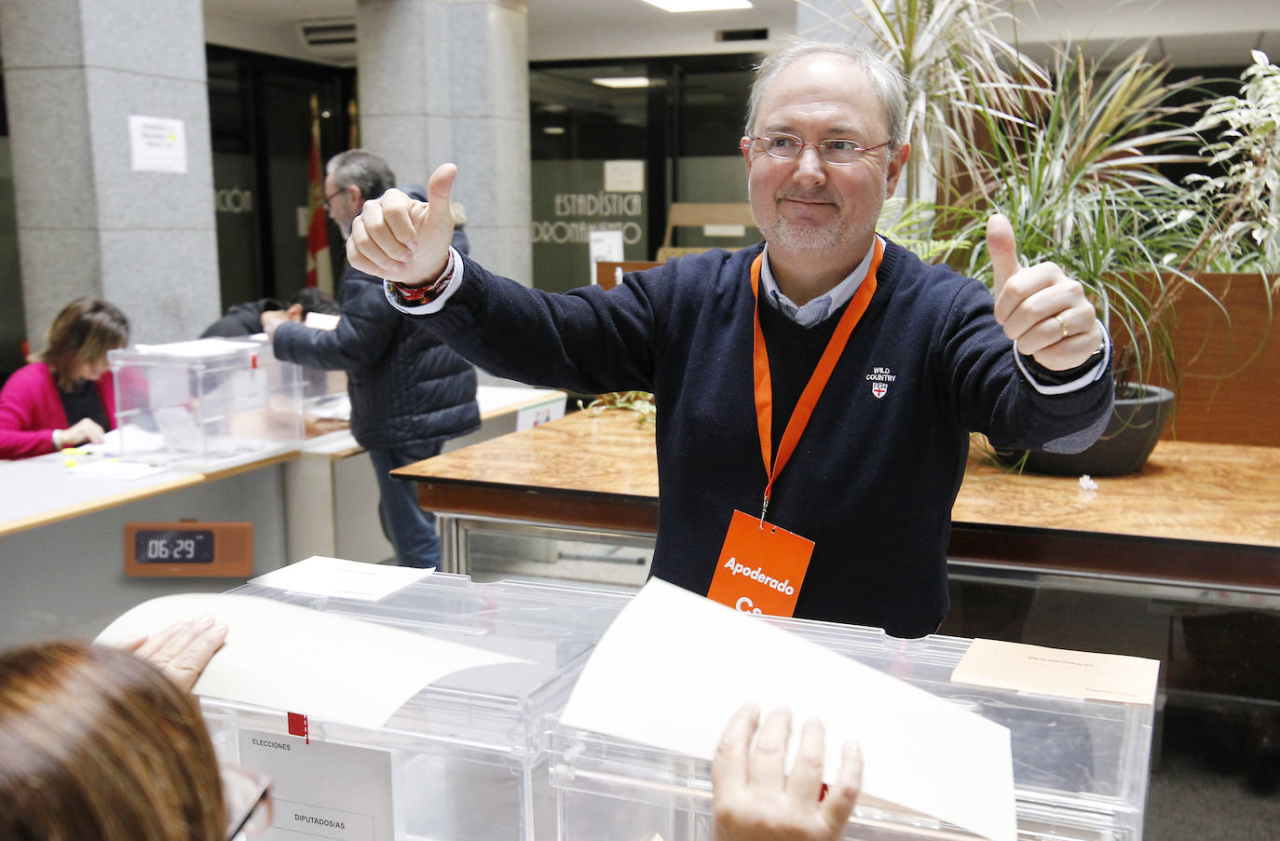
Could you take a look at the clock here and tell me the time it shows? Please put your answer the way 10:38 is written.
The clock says 6:29
